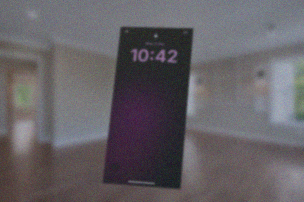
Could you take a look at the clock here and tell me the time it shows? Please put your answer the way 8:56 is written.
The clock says 10:42
